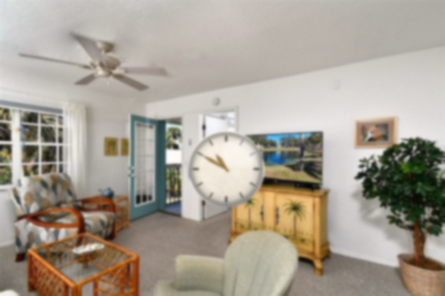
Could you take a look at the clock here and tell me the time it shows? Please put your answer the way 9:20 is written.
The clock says 10:50
